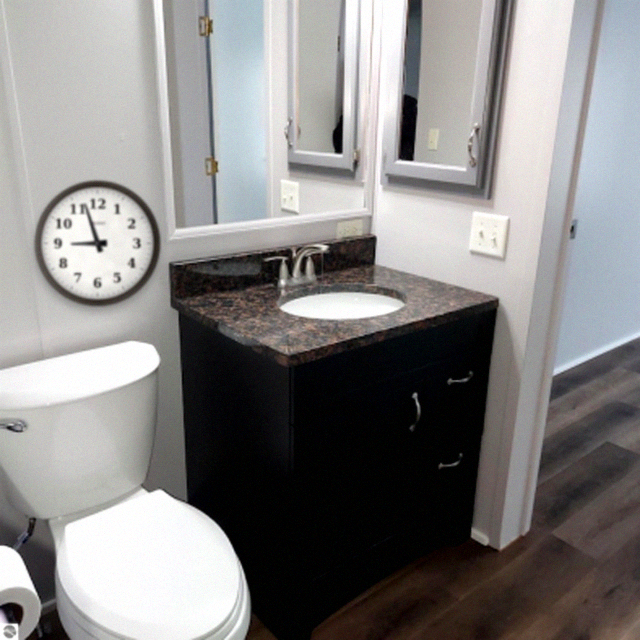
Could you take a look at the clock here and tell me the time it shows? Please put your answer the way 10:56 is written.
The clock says 8:57
